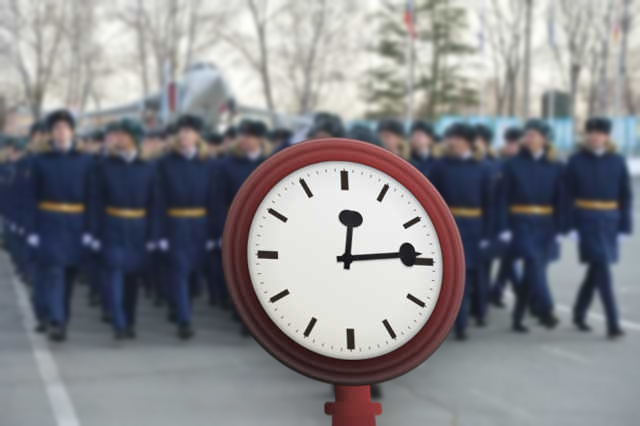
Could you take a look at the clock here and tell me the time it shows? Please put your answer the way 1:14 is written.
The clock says 12:14
